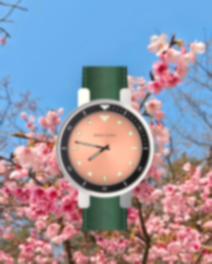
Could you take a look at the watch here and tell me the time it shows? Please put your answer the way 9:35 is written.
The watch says 7:47
